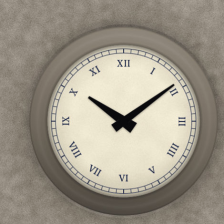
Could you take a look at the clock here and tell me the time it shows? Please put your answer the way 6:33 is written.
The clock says 10:09
